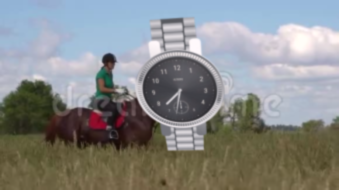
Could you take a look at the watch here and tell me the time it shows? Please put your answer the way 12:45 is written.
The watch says 7:32
